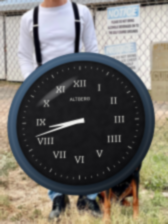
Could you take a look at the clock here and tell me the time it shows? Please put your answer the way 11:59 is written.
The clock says 8:42
